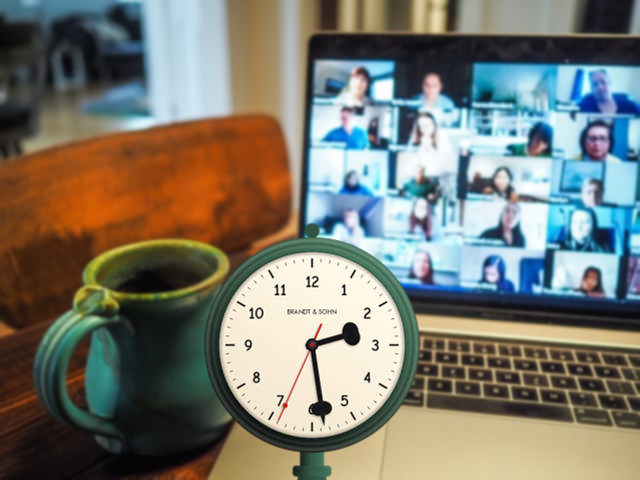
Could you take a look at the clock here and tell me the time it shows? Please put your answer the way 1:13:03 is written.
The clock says 2:28:34
